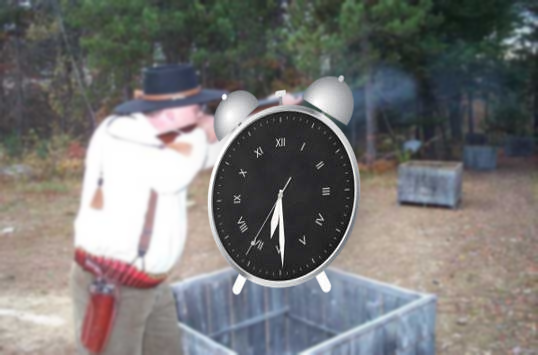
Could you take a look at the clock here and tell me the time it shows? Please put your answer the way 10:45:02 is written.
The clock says 6:29:36
